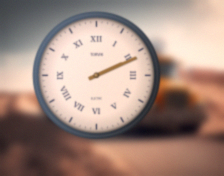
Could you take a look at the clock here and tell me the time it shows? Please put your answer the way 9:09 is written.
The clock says 2:11
